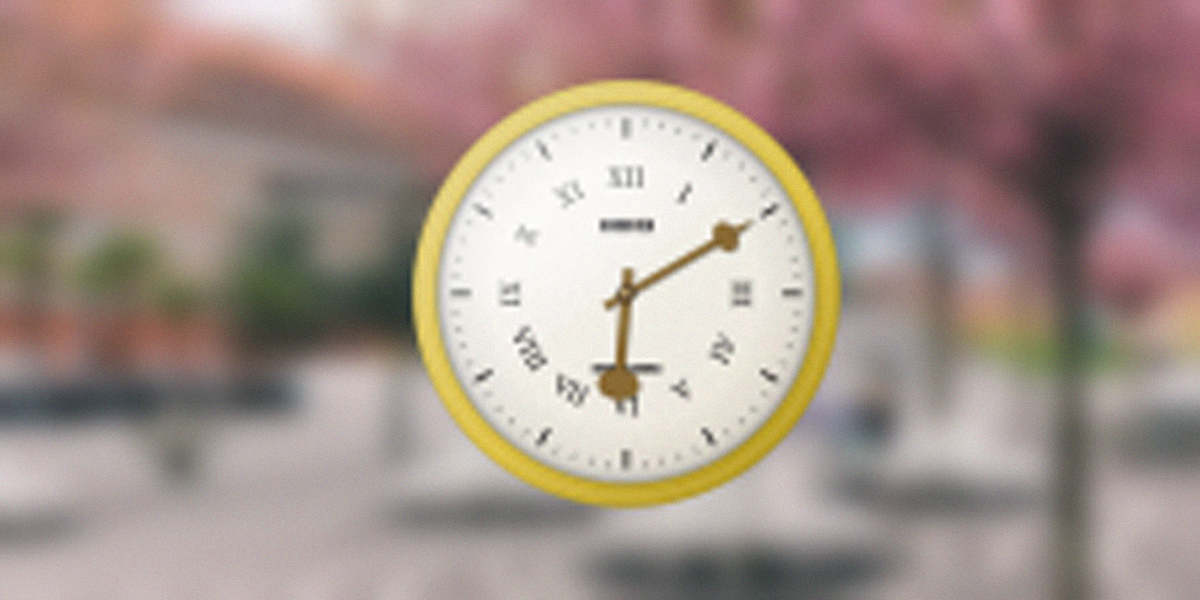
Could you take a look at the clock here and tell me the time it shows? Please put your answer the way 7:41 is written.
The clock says 6:10
